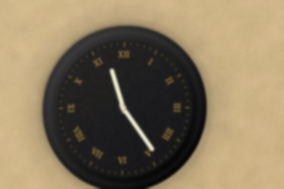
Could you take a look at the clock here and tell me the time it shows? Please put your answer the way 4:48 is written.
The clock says 11:24
